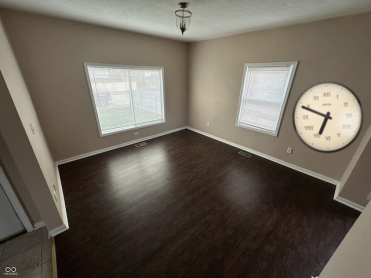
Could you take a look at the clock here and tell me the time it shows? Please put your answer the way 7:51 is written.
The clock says 6:49
